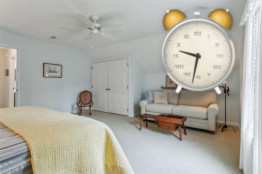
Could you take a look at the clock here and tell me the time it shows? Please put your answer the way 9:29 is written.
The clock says 9:32
